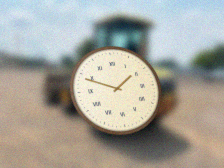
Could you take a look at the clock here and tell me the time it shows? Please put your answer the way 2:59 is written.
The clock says 1:49
